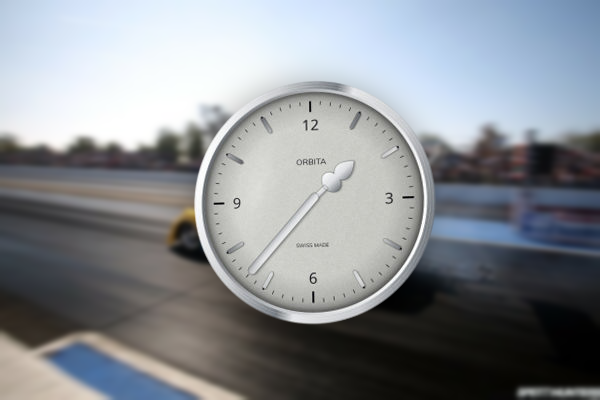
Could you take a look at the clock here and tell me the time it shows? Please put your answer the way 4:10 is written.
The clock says 1:37
